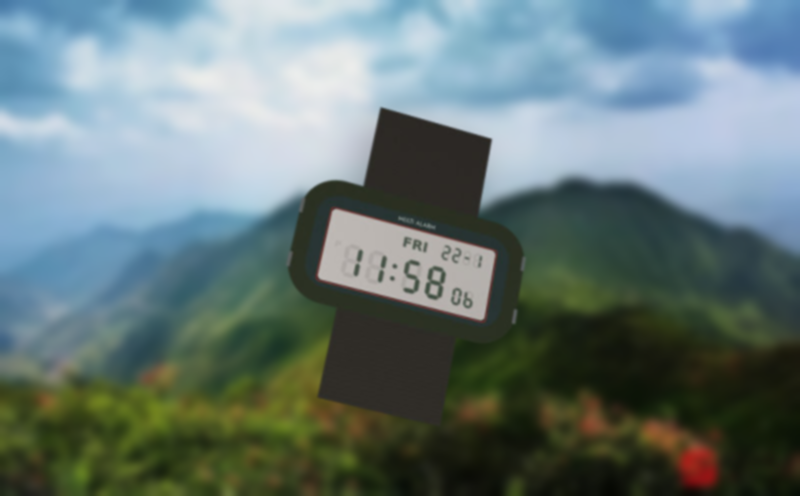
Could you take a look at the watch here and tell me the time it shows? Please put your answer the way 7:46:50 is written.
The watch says 11:58:06
